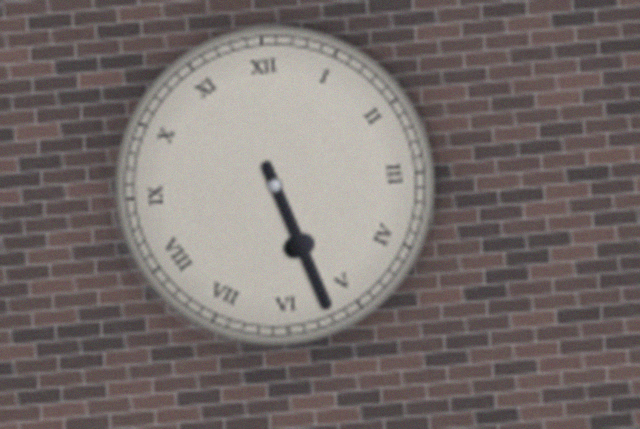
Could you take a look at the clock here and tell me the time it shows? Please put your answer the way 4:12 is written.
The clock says 5:27
